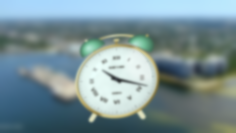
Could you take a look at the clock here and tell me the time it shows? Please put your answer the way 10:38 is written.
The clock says 10:18
